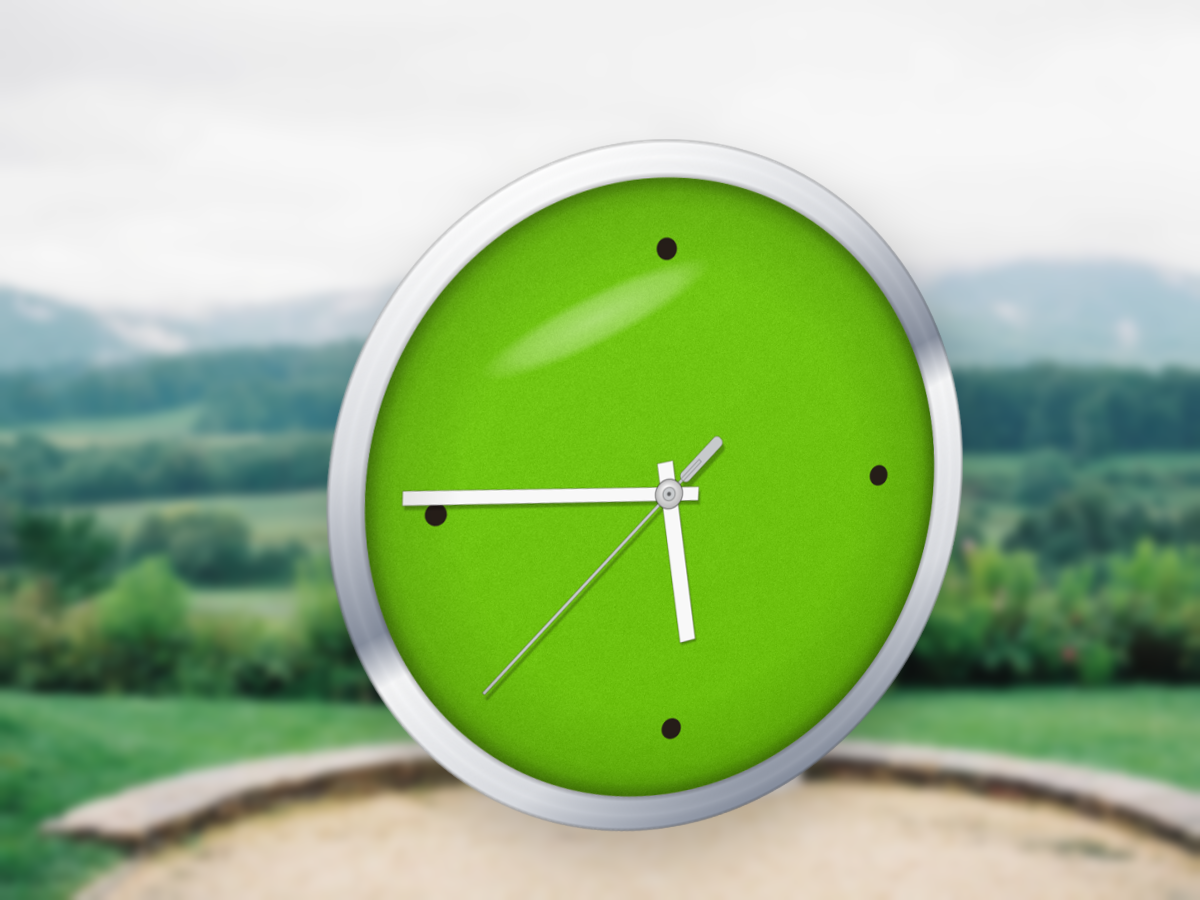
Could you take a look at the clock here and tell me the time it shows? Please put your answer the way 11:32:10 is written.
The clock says 5:45:38
